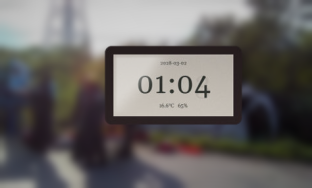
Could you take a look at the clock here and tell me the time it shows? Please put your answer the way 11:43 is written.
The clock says 1:04
